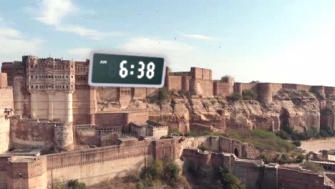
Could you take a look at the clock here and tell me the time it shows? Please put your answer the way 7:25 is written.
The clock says 6:38
